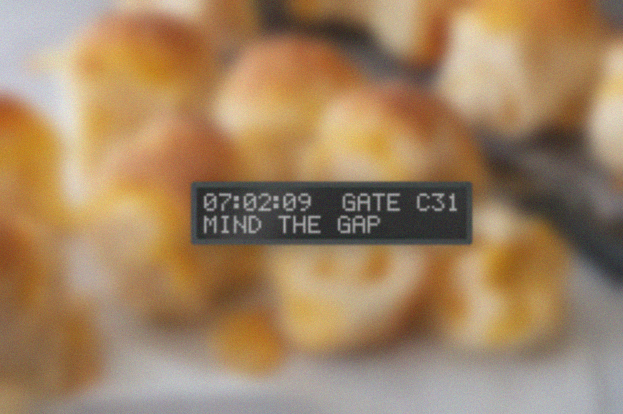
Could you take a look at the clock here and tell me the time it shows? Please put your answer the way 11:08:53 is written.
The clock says 7:02:09
